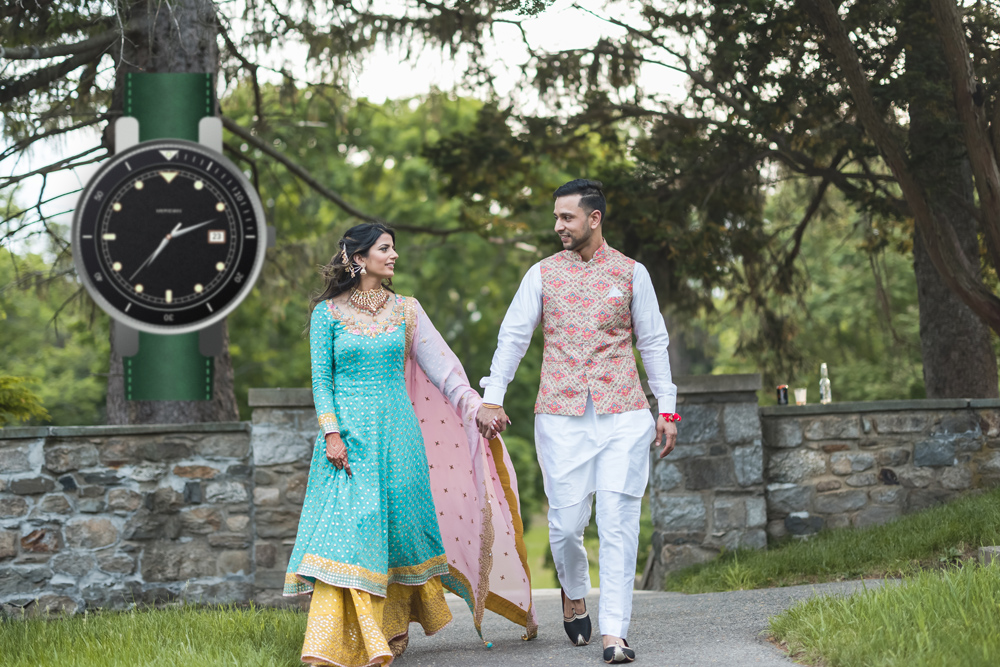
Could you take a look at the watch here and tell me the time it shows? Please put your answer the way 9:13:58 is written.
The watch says 7:11:37
